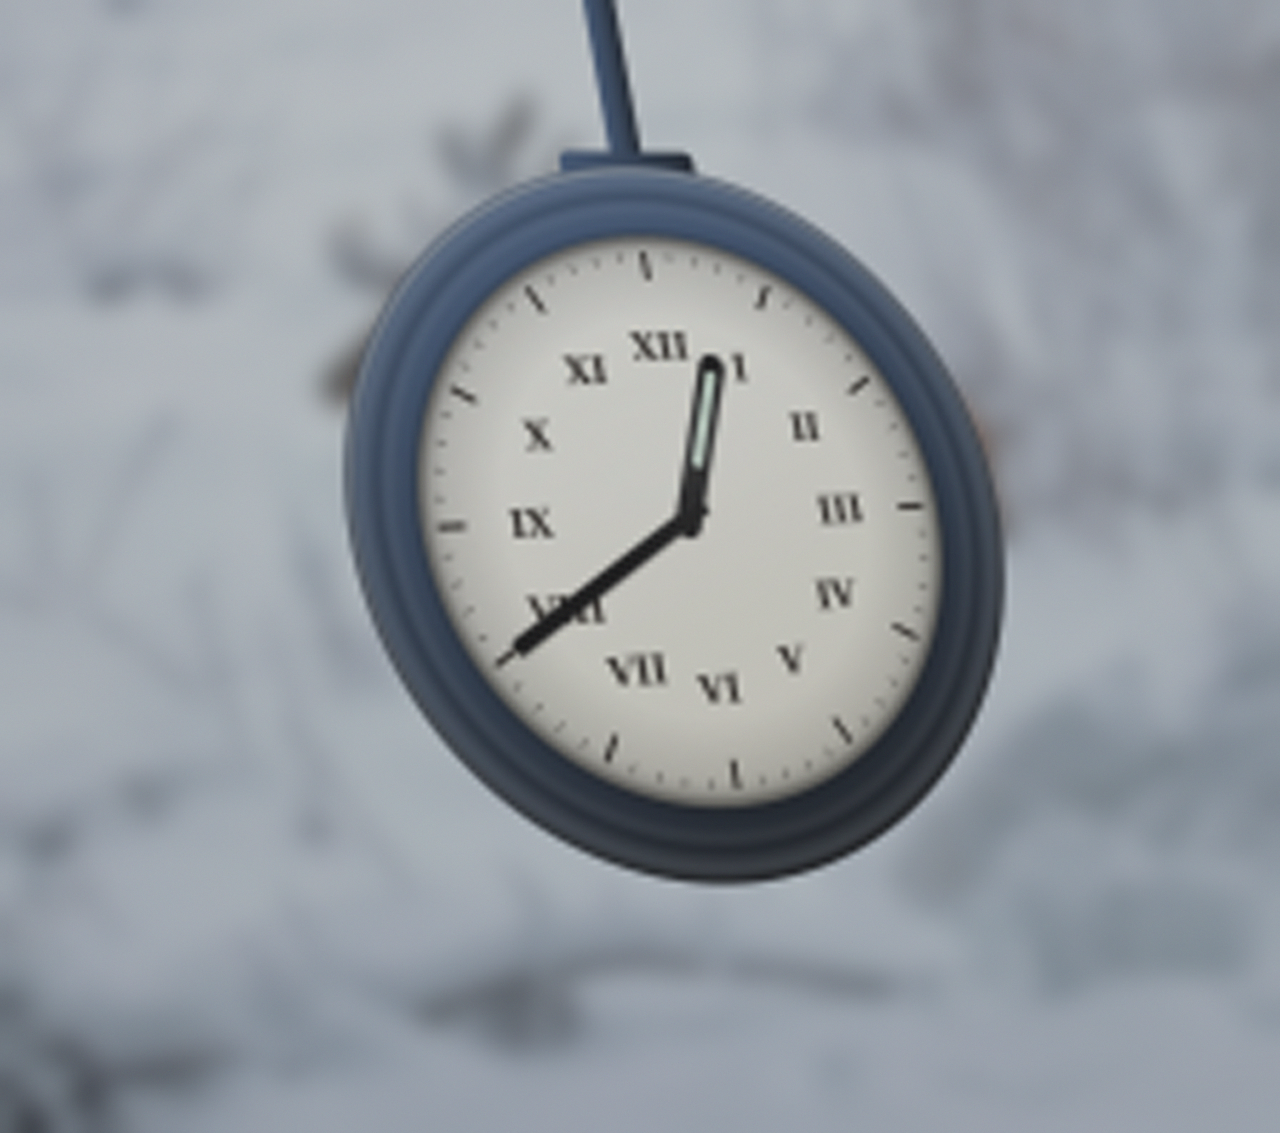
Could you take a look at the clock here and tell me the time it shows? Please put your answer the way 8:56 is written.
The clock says 12:40
